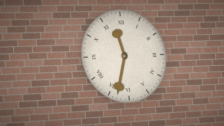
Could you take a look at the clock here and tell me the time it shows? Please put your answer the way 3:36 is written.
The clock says 11:33
